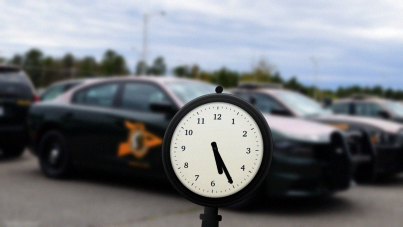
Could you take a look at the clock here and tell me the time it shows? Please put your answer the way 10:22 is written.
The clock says 5:25
